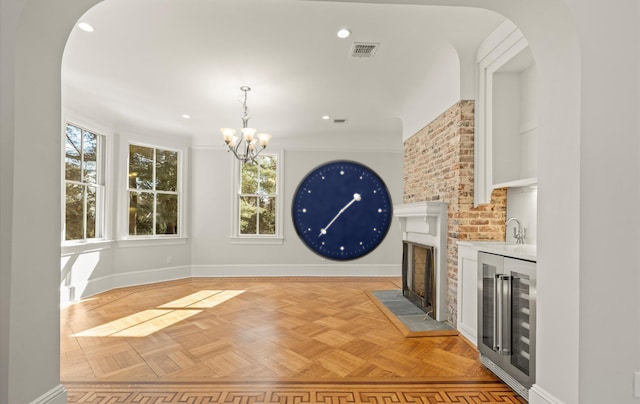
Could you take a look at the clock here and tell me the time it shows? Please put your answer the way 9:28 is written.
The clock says 1:37
